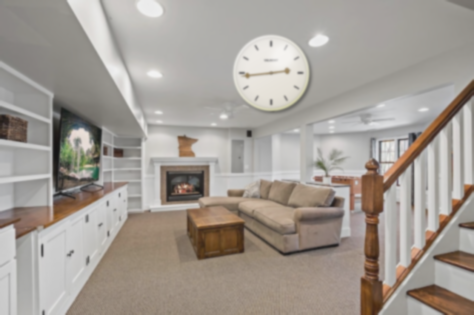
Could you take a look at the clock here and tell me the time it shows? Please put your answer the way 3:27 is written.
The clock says 2:44
